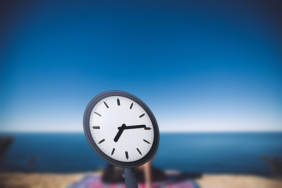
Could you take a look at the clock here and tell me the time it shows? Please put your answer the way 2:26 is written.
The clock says 7:14
